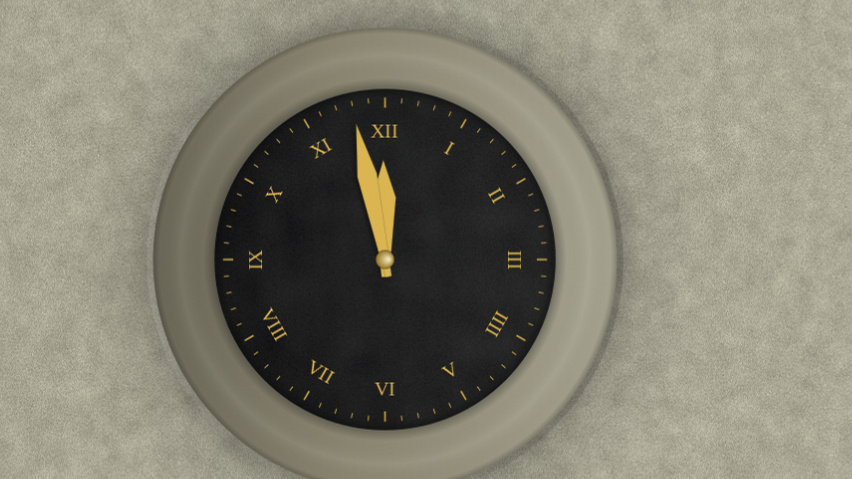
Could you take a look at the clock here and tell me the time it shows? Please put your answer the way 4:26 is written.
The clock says 11:58
